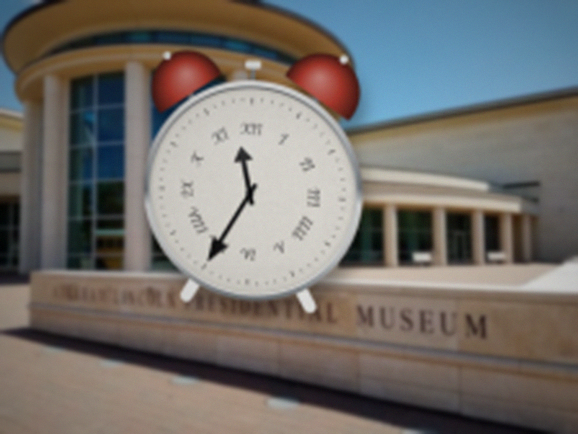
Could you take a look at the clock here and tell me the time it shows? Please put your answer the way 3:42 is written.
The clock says 11:35
